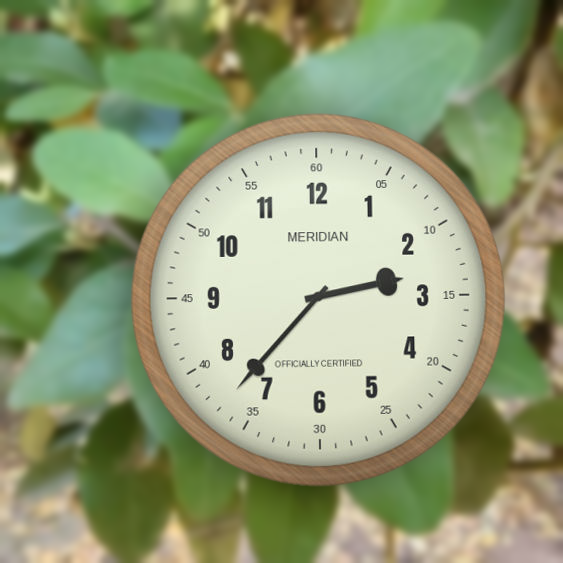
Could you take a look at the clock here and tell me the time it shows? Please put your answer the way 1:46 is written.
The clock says 2:37
